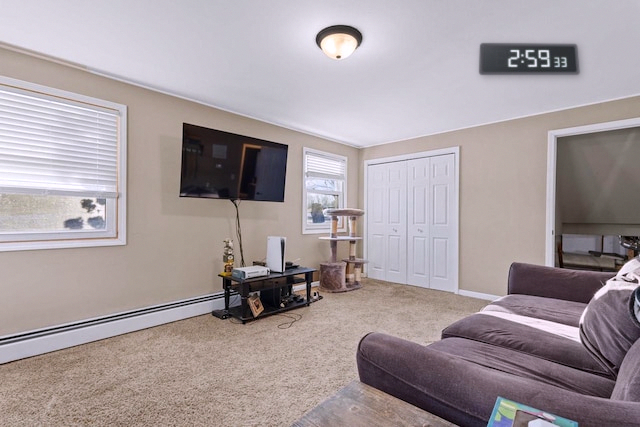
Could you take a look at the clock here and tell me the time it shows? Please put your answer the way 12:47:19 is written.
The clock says 2:59:33
